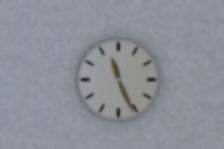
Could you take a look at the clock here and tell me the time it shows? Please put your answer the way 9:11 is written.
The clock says 11:26
